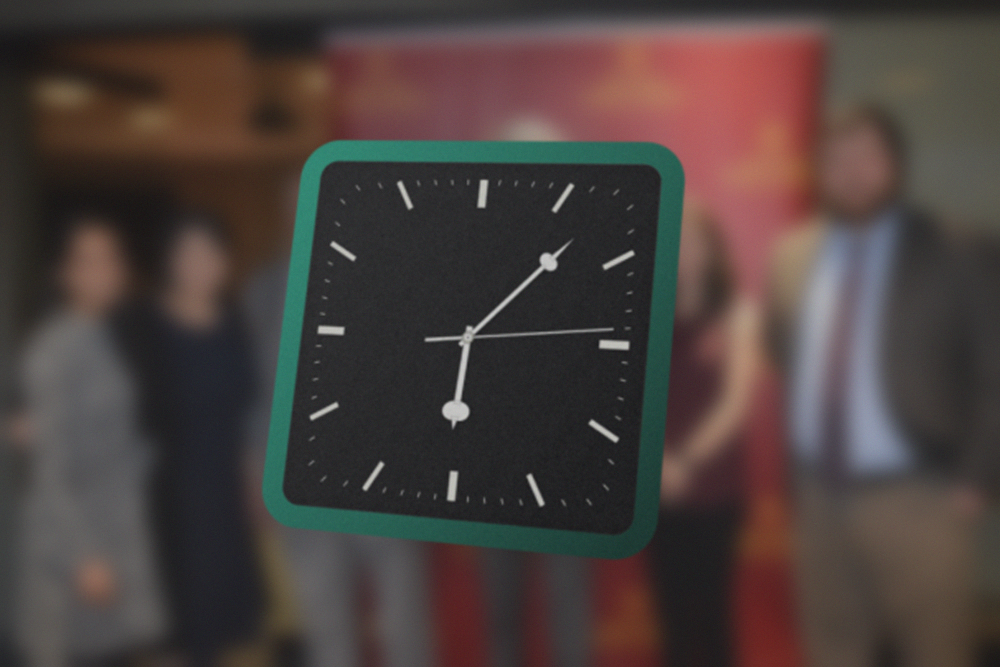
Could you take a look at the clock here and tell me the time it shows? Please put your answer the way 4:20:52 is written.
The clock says 6:07:14
